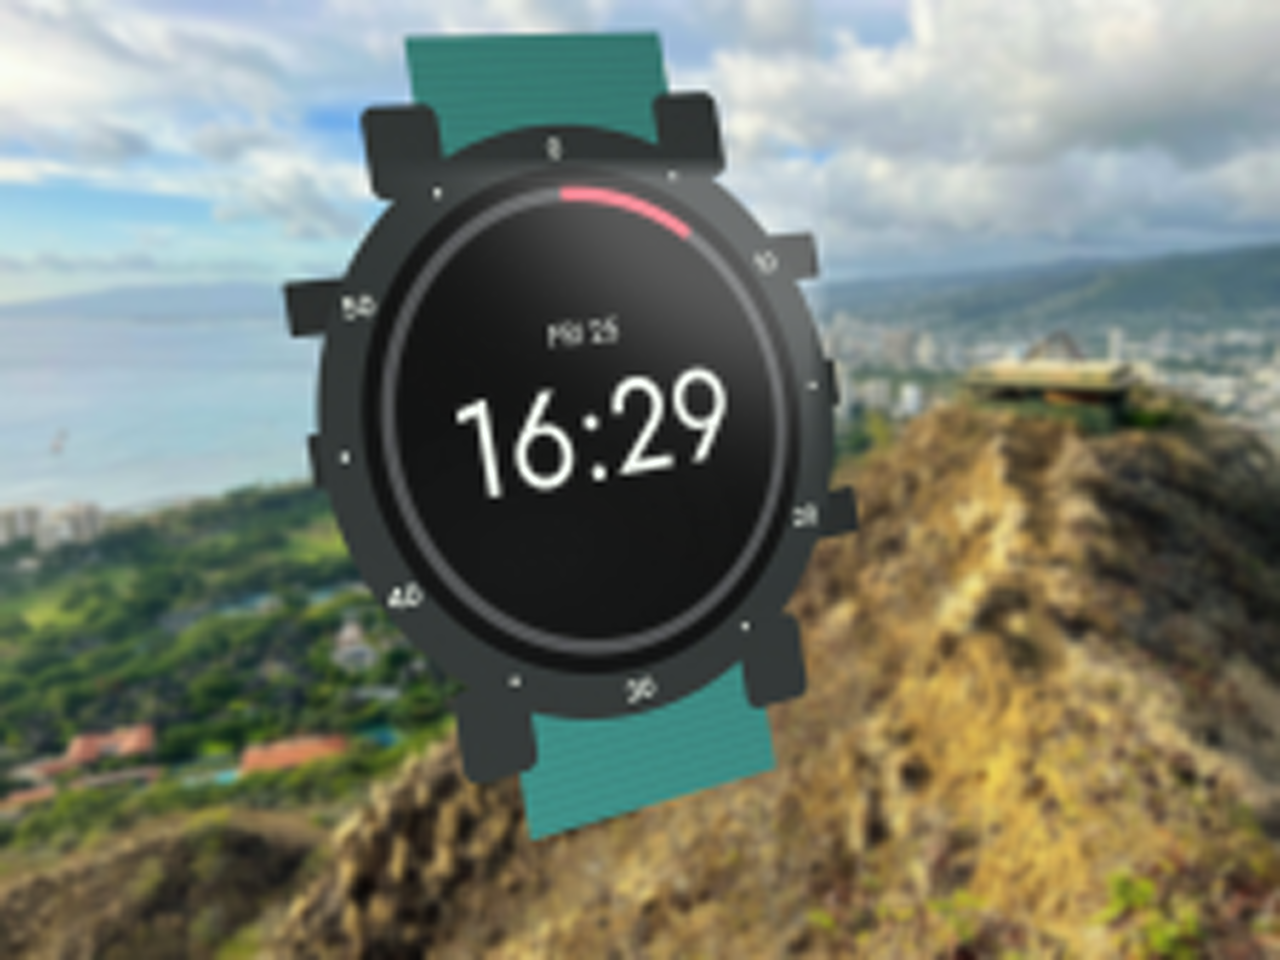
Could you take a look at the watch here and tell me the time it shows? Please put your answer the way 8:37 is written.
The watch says 16:29
